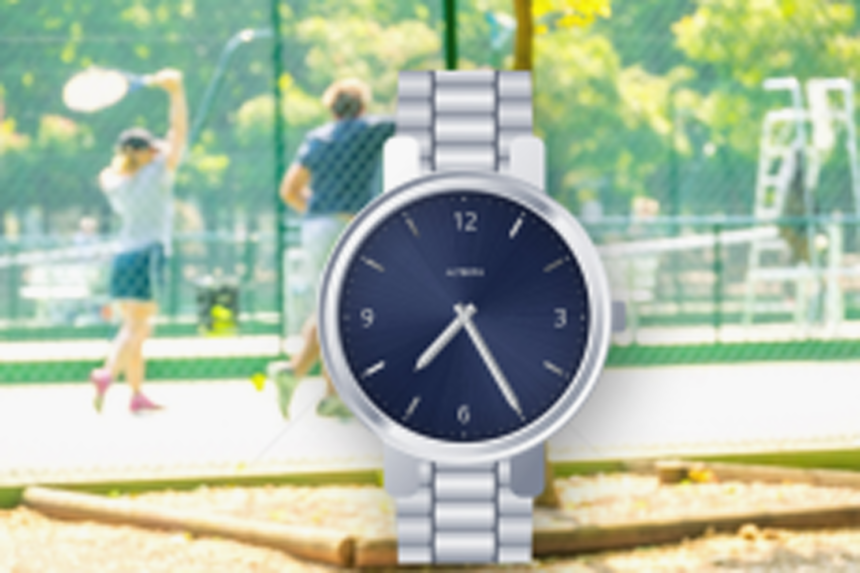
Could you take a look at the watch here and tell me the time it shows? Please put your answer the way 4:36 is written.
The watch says 7:25
